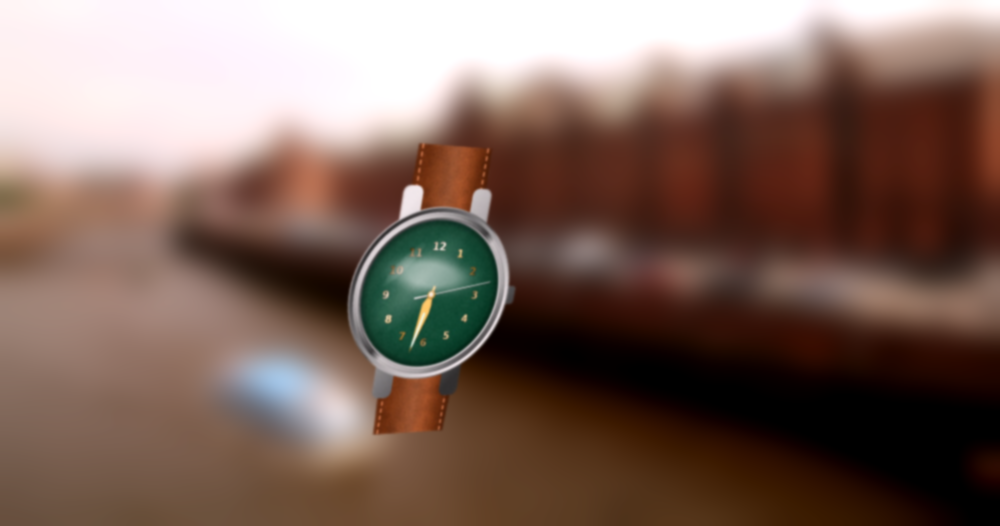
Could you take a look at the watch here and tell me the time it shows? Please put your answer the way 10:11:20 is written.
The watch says 6:32:13
